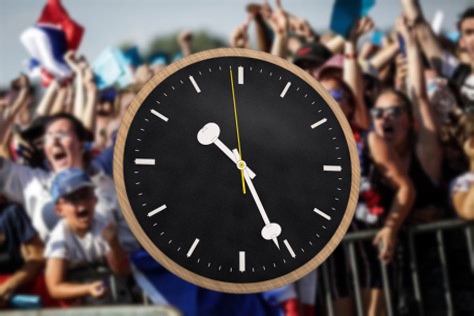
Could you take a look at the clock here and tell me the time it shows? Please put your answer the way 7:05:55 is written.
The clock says 10:25:59
